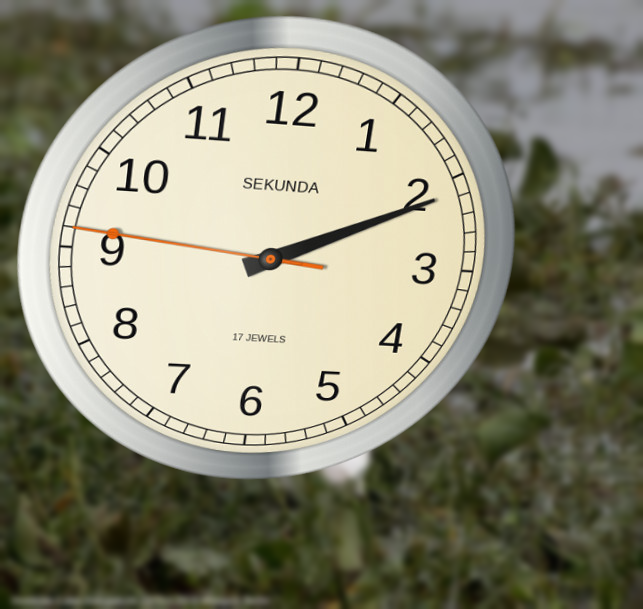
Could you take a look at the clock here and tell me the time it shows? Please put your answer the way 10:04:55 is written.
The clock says 2:10:46
